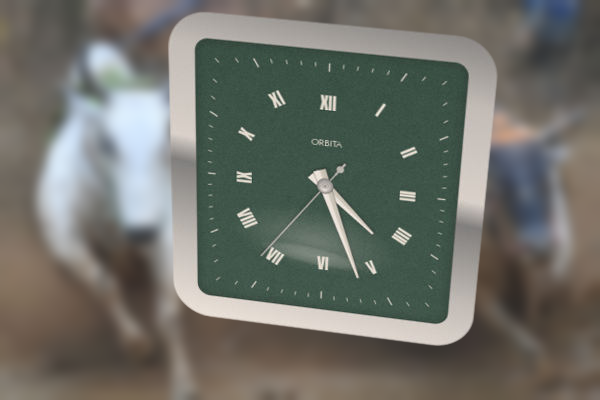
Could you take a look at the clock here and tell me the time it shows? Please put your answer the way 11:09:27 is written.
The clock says 4:26:36
